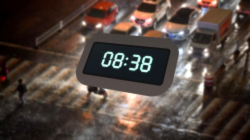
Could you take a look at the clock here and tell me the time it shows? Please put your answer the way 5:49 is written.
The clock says 8:38
